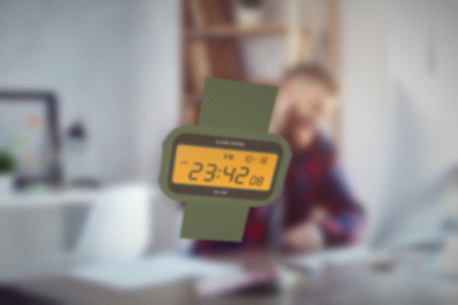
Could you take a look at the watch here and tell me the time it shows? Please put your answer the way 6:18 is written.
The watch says 23:42
